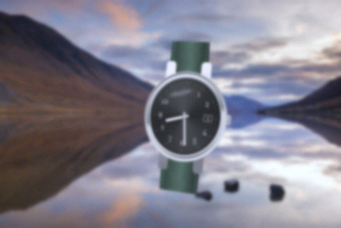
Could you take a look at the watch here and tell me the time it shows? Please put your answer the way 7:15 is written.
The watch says 8:29
